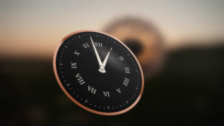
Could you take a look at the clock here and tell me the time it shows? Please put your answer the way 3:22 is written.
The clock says 12:58
